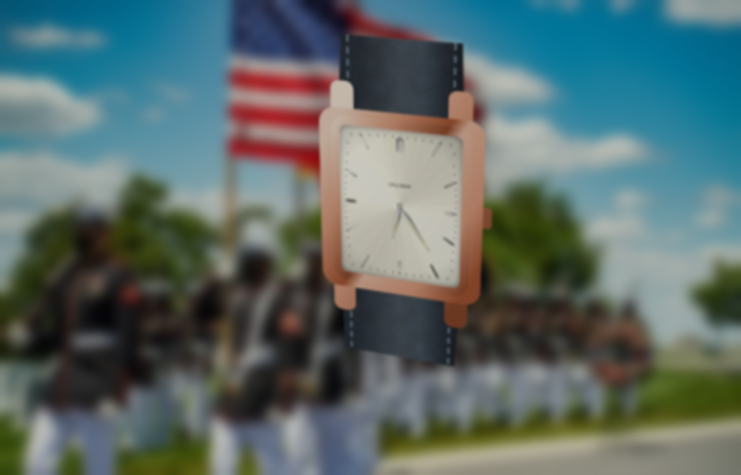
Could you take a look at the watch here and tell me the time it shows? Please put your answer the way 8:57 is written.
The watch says 6:24
